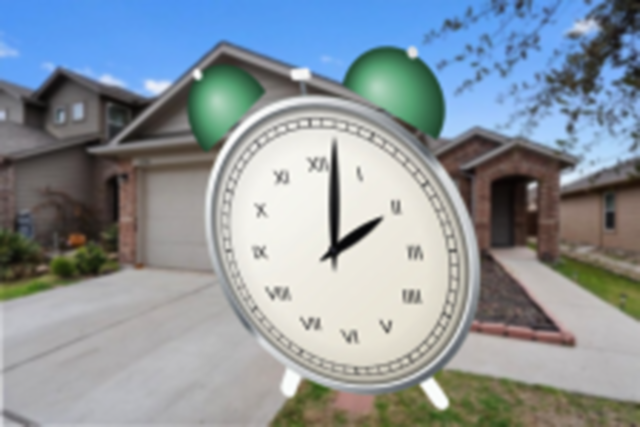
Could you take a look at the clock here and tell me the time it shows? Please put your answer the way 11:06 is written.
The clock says 2:02
